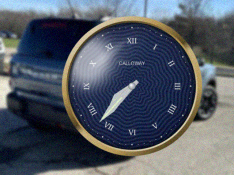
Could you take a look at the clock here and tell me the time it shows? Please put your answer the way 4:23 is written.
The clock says 7:37
